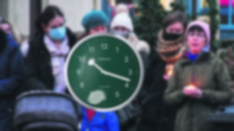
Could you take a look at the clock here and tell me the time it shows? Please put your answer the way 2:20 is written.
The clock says 10:18
